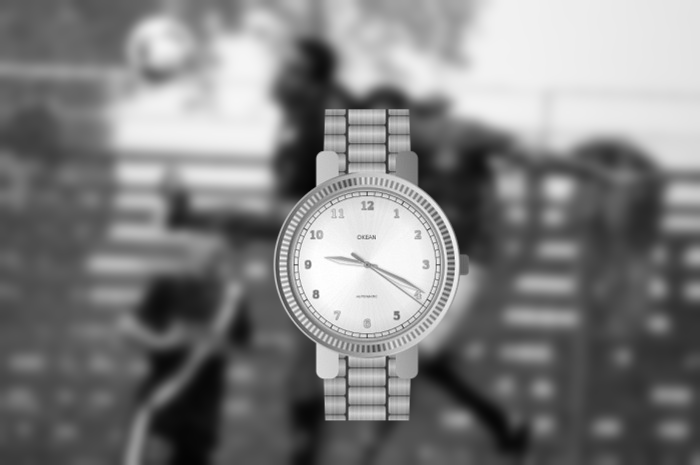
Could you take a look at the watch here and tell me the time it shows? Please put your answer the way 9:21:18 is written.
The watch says 9:19:21
